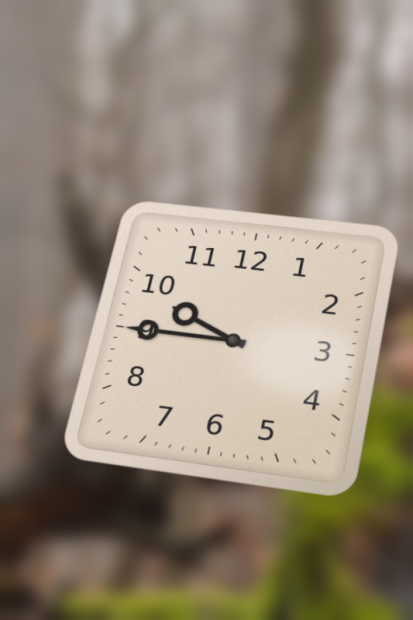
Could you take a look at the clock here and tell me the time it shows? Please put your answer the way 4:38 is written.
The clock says 9:45
